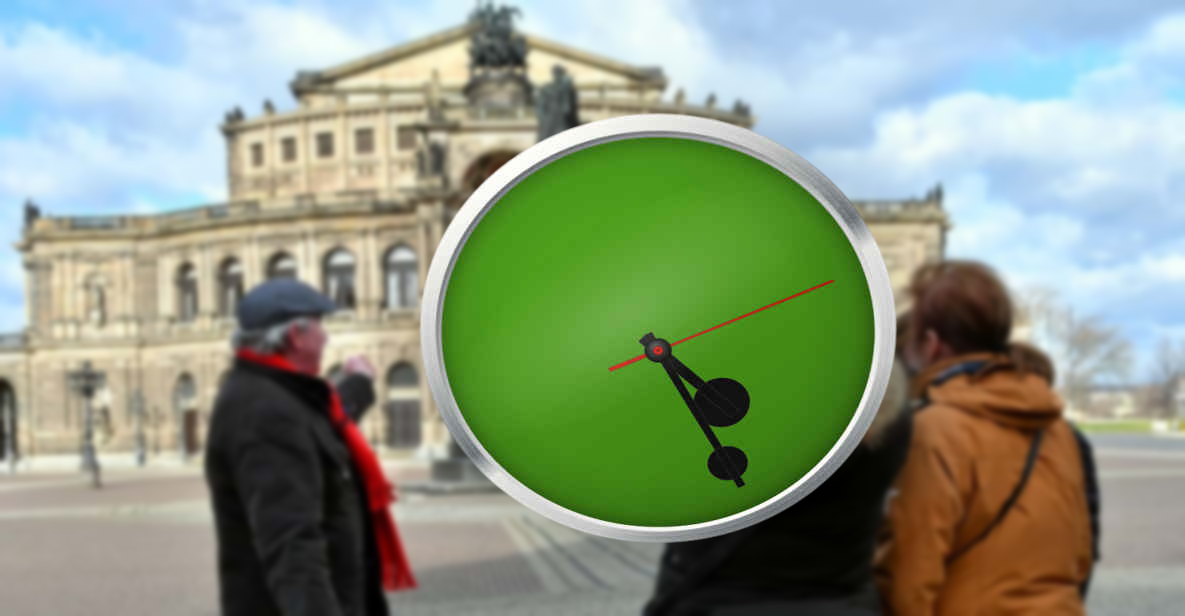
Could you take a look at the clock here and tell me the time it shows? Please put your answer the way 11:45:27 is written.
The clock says 4:25:11
